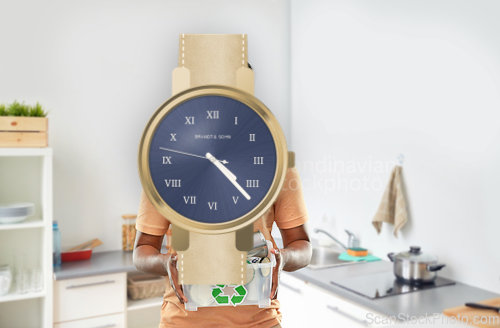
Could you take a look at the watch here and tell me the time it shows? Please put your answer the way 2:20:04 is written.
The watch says 4:22:47
